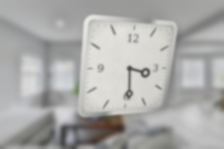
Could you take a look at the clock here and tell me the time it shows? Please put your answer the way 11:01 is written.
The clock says 3:29
